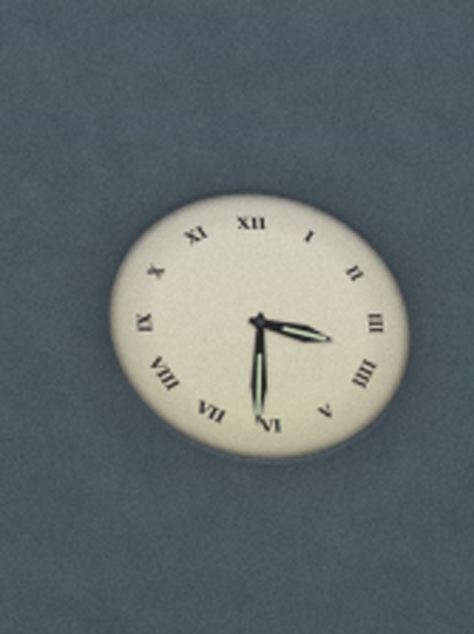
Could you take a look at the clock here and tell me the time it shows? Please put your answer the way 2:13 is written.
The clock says 3:31
